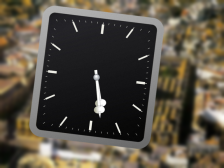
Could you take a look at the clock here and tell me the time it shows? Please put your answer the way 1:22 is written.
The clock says 5:28
